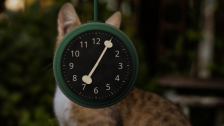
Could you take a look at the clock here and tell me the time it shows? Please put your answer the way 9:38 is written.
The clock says 7:05
